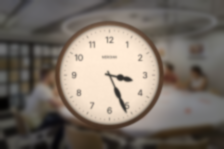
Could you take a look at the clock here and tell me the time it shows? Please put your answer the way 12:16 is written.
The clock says 3:26
